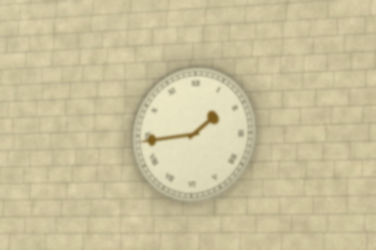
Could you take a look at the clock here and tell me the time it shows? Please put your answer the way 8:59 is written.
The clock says 1:44
